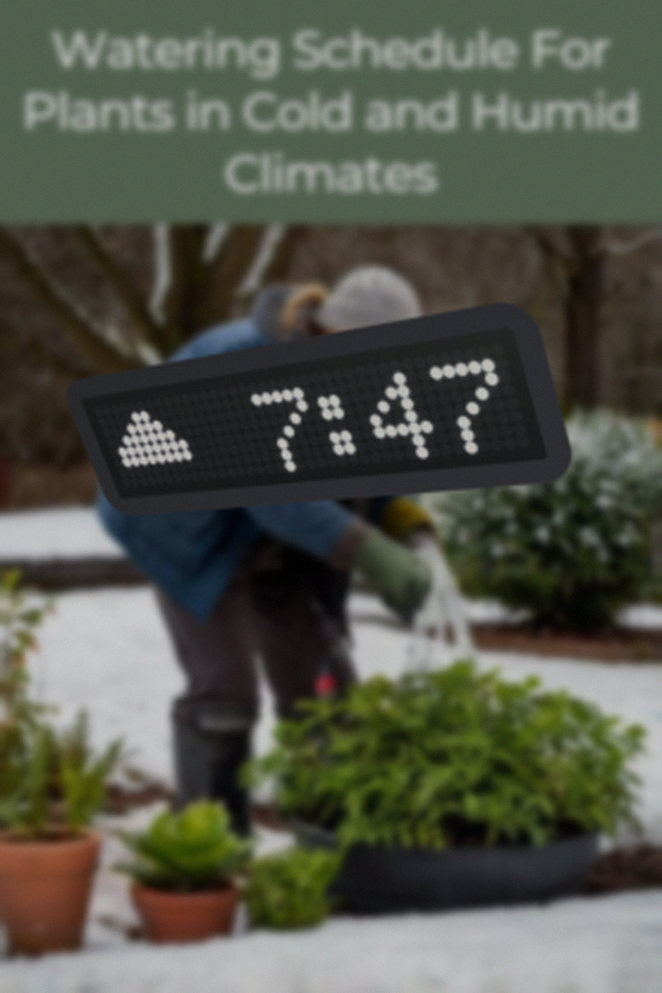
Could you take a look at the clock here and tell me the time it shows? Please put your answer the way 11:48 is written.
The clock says 7:47
